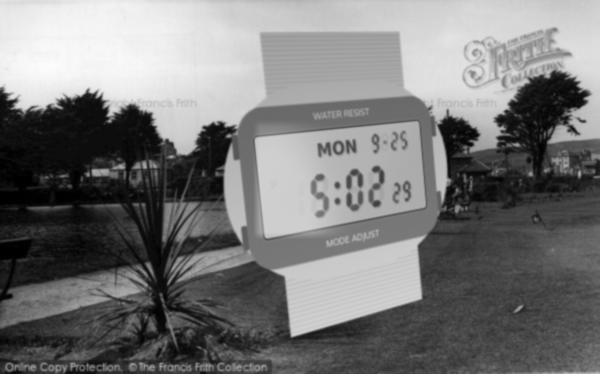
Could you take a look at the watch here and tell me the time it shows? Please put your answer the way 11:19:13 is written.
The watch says 5:02:29
